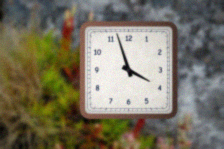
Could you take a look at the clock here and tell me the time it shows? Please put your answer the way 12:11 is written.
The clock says 3:57
